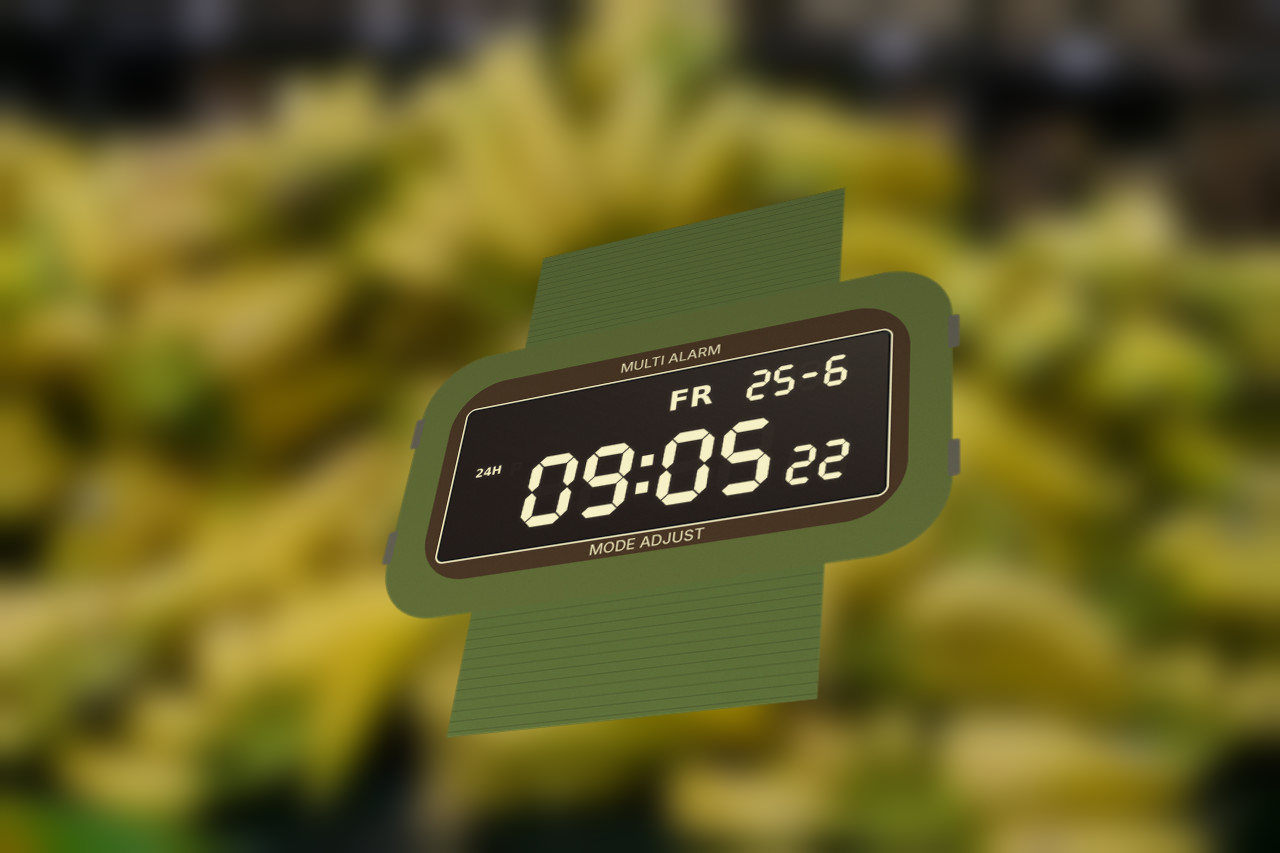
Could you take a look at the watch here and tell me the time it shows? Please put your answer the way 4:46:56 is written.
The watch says 9:05:22
